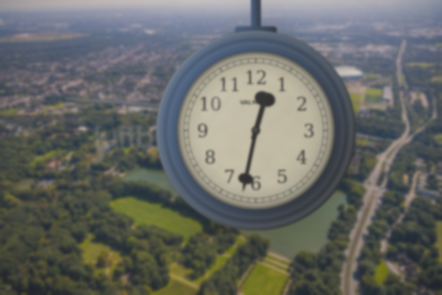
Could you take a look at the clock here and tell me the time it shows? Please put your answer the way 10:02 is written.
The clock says 12:32
